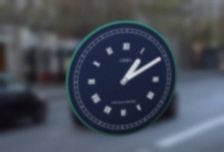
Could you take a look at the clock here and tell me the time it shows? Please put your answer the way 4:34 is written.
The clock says 1:10
